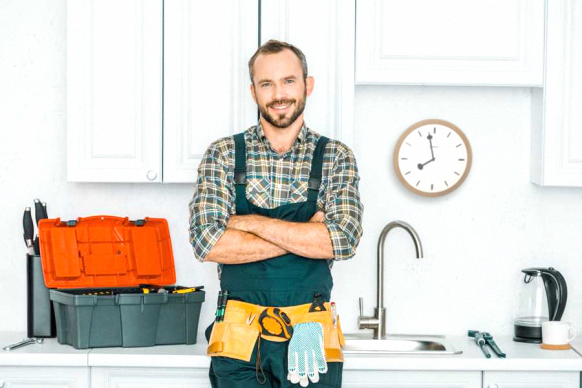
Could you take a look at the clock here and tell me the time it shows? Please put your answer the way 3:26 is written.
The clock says 7:58
